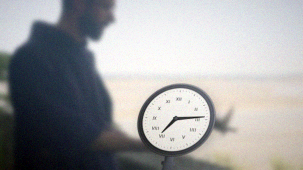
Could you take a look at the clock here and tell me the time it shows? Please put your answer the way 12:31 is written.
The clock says 7:14
